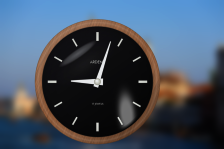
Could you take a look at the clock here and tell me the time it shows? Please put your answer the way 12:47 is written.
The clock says 9:03
